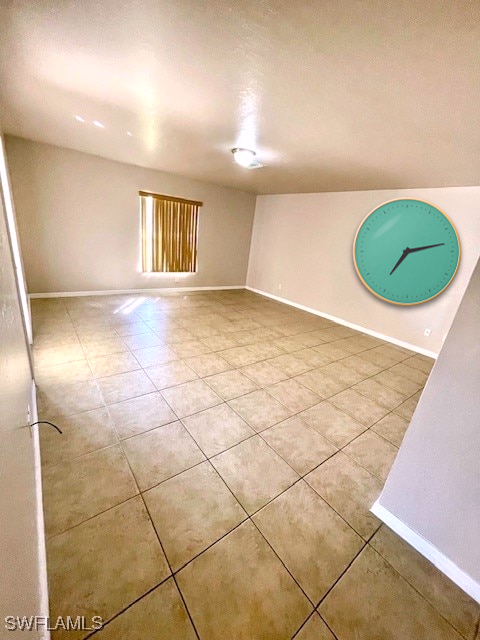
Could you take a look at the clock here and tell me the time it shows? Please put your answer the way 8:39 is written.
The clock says 7:13
